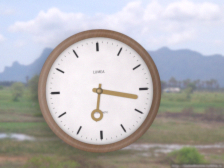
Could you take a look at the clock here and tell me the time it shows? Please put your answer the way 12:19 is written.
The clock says 6:17
